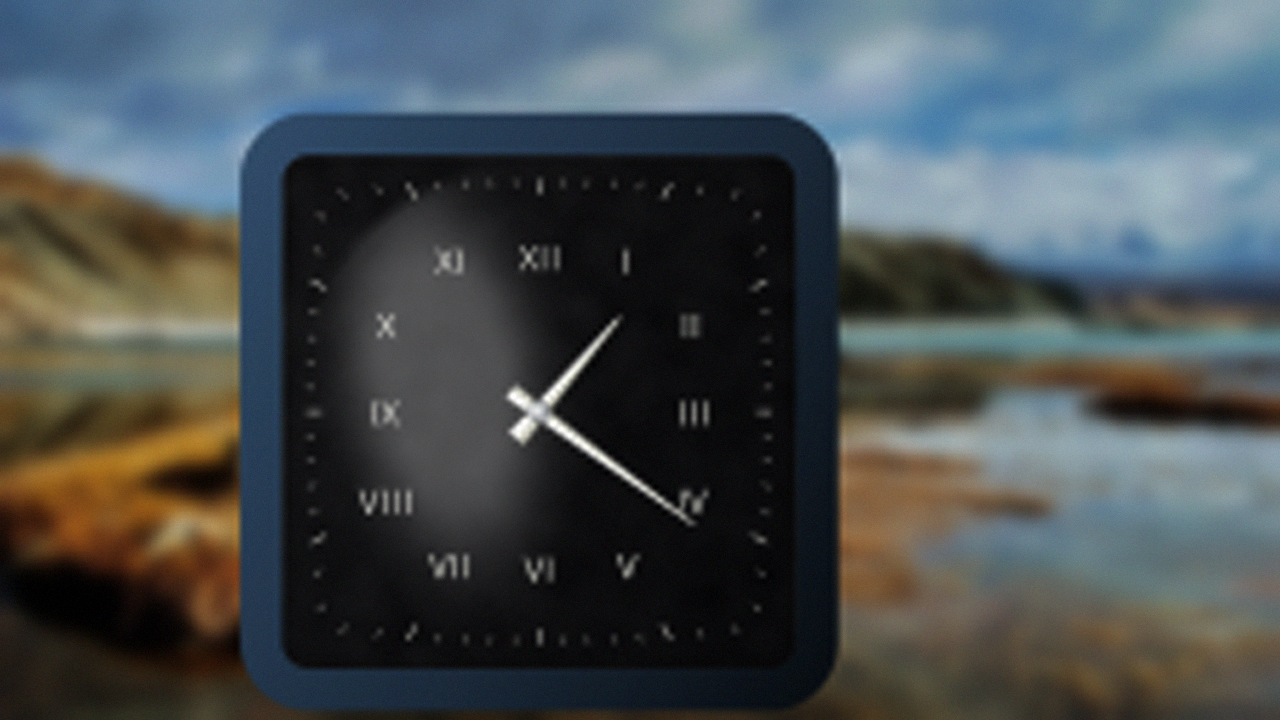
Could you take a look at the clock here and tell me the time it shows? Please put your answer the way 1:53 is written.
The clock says 1:21
